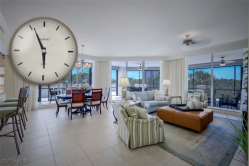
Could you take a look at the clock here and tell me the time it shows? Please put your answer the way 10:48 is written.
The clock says 5:56
